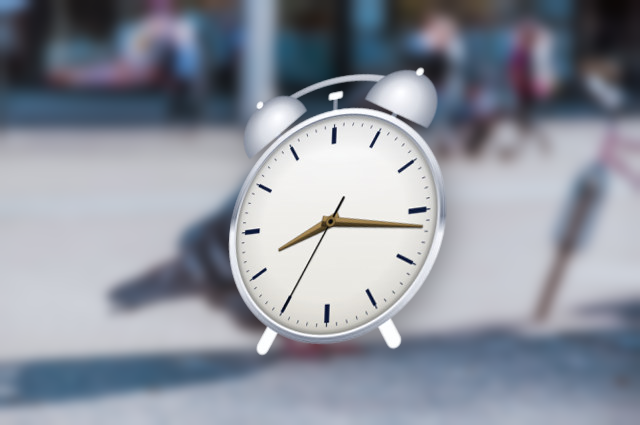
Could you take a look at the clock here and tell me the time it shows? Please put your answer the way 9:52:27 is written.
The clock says 8:16:35
